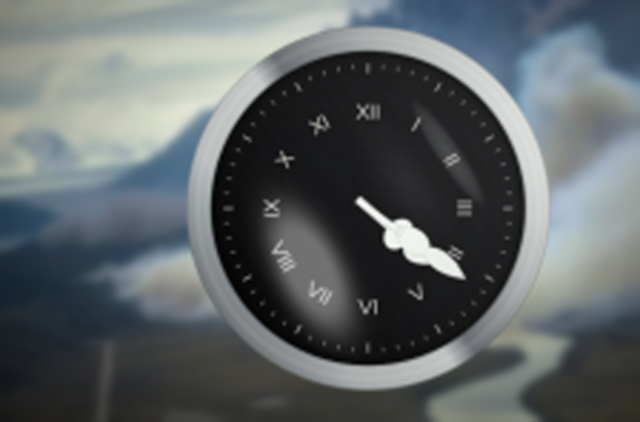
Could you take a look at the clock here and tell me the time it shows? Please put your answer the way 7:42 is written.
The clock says 4:21
